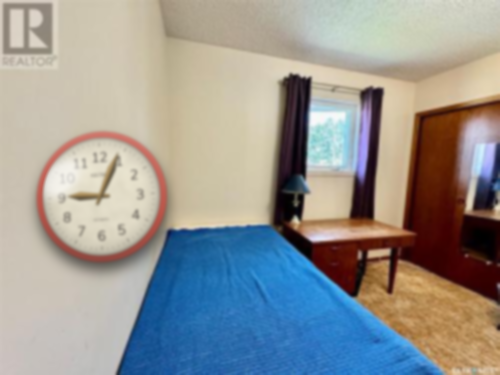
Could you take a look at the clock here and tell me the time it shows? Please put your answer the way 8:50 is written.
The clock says 9:04
